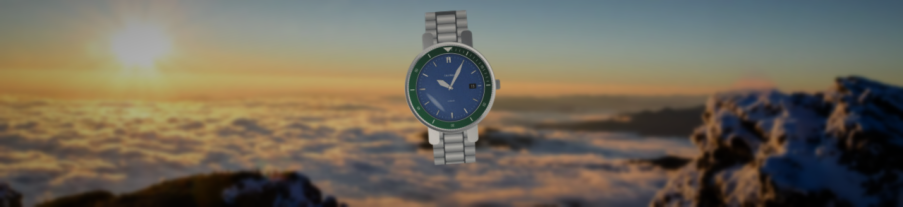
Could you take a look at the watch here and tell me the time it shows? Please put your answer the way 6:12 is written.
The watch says 10:05
